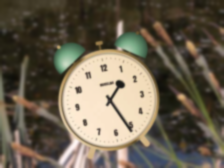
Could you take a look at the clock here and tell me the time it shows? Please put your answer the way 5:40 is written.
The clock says 1:26
